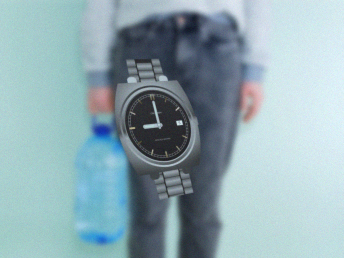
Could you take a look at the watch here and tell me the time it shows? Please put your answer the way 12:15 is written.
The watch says 9:00
